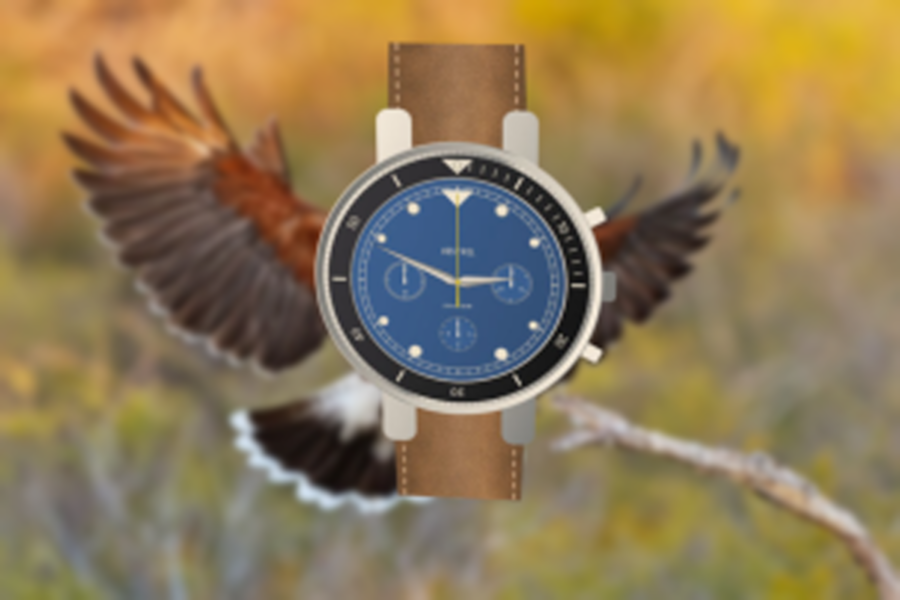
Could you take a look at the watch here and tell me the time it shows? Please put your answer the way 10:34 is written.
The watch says 2:49
